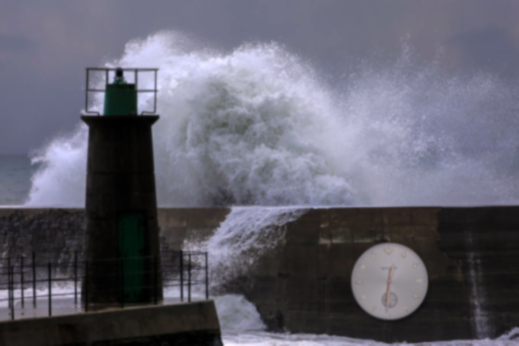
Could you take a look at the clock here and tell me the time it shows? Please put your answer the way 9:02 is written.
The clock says 12:31
